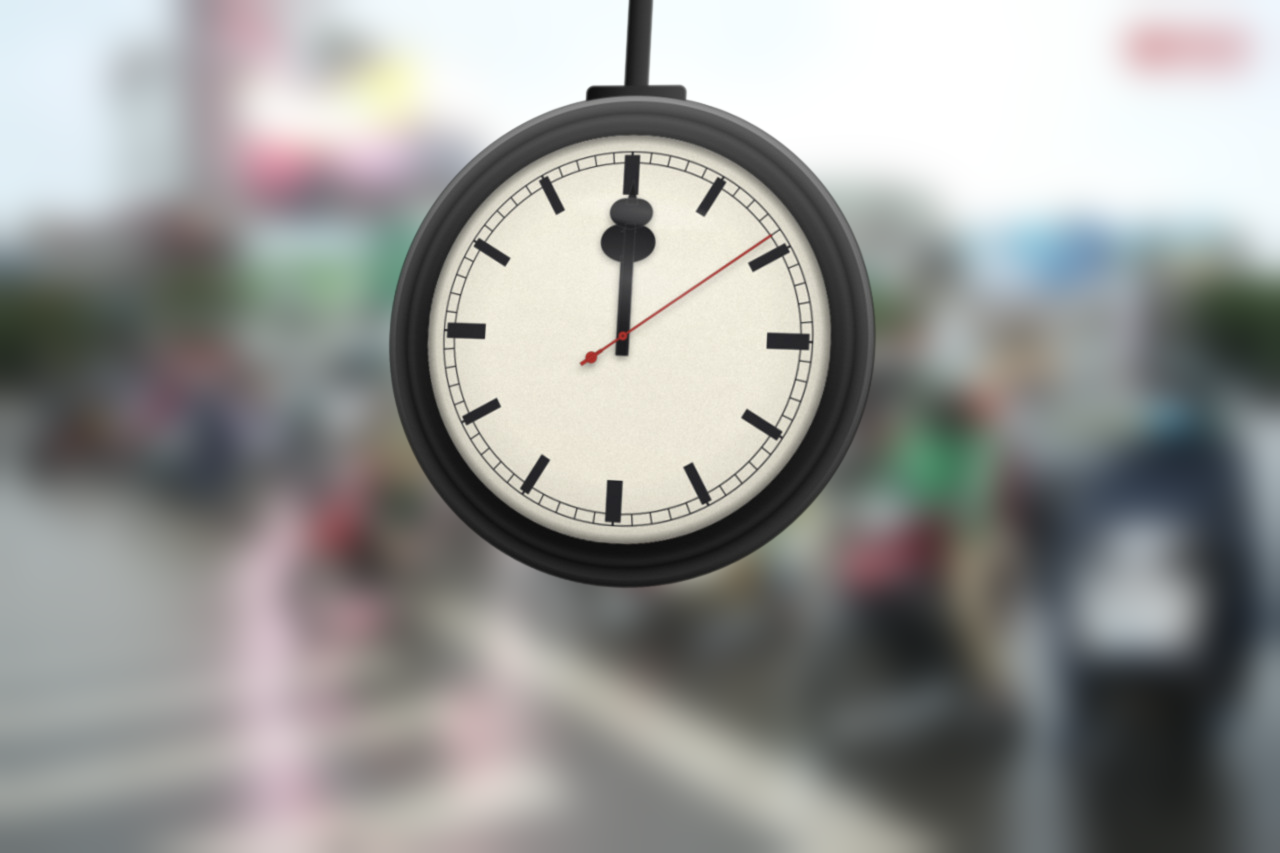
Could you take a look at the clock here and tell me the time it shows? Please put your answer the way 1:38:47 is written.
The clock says 12:00:09
